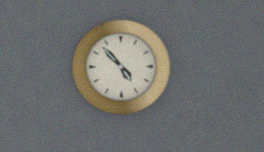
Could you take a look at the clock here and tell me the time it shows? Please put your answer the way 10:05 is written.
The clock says 4:53
